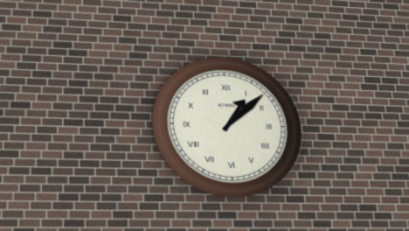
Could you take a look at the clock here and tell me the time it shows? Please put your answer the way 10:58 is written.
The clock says 1:08
